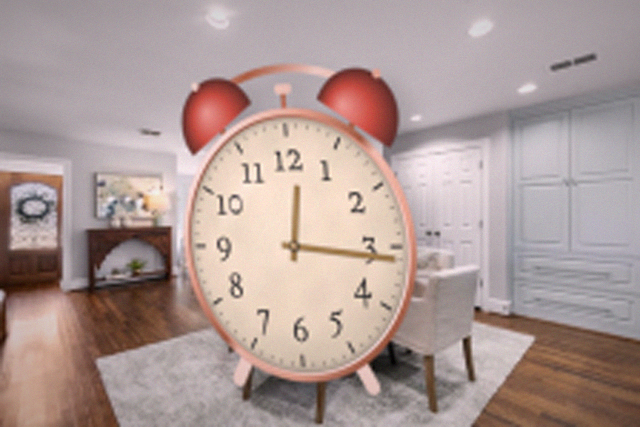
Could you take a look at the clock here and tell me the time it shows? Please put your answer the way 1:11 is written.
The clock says 12:16
